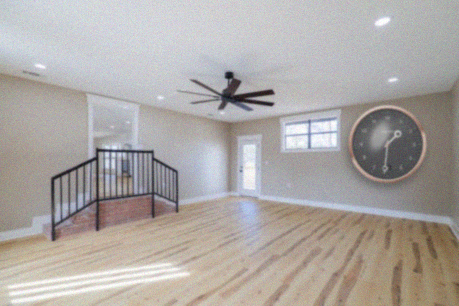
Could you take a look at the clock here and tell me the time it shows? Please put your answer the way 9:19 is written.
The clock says 1:31
